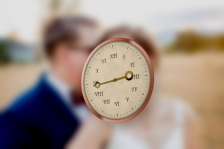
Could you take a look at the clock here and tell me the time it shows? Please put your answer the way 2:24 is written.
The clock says 2:44
